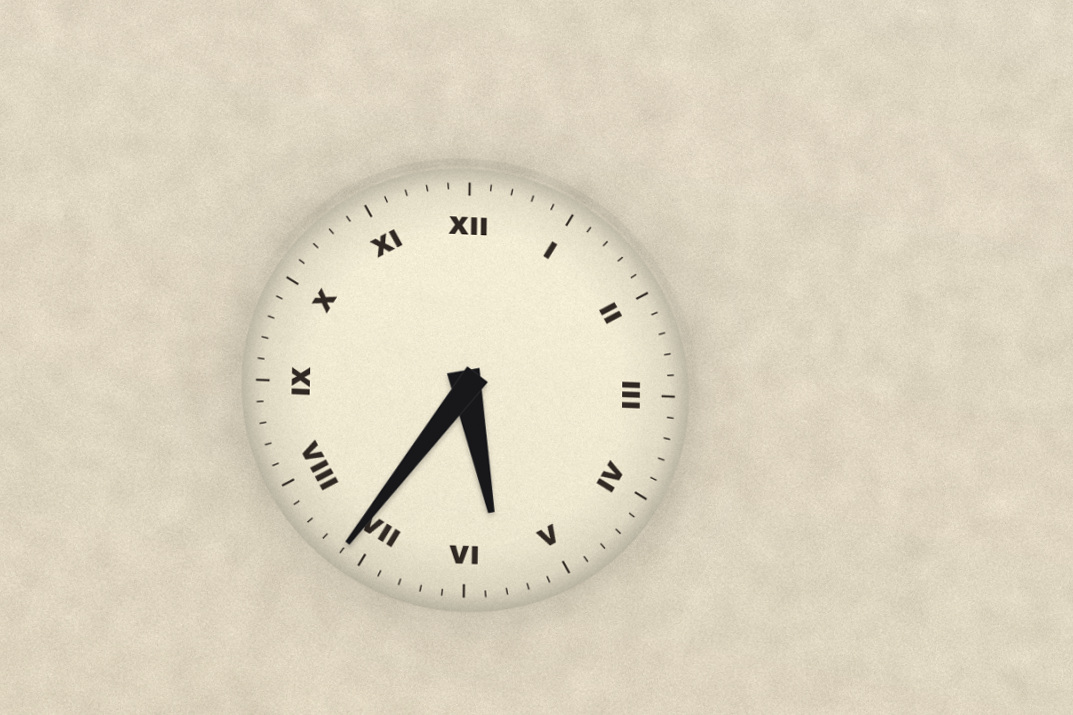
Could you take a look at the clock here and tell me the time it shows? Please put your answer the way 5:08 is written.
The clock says 5:36
